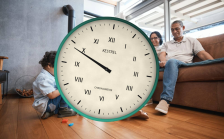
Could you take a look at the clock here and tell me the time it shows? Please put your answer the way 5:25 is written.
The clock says 9:49
